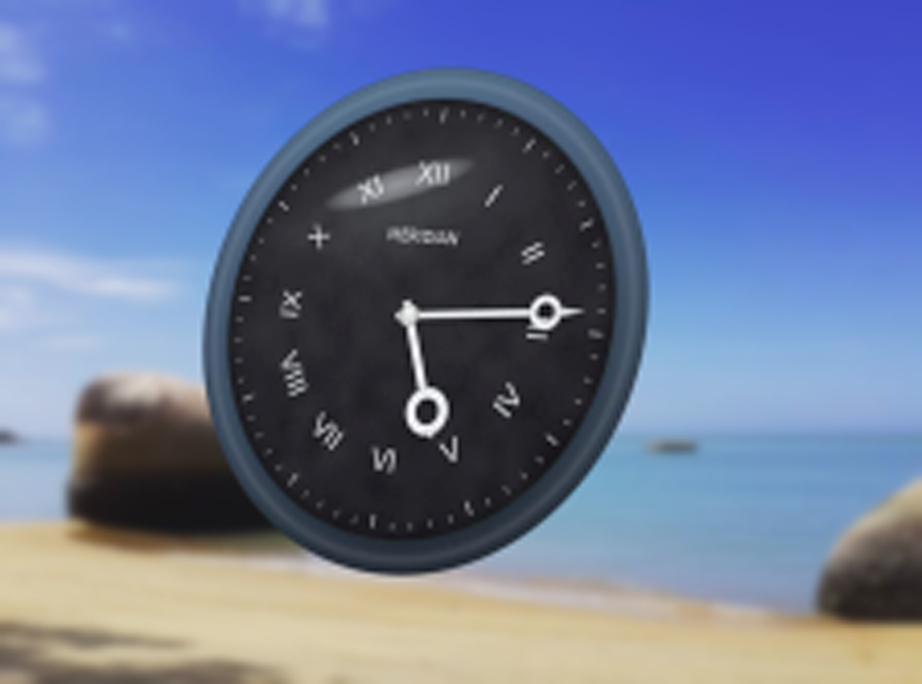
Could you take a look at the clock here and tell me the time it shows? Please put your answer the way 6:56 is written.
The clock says 5:14
